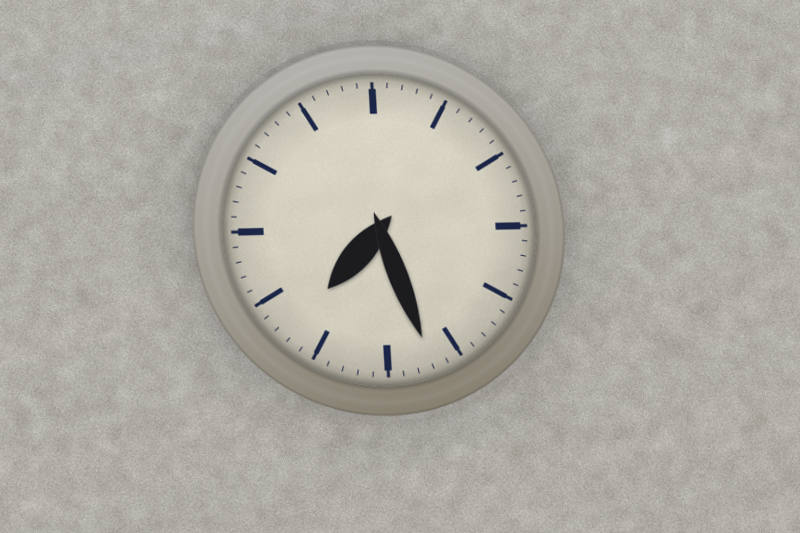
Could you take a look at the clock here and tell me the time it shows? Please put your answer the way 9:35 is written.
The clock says 7:27
